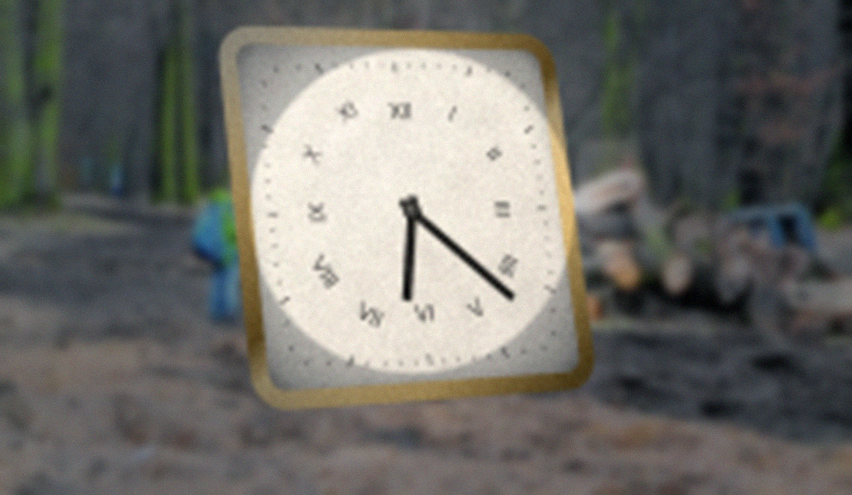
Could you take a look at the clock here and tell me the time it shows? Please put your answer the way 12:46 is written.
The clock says 6:22
